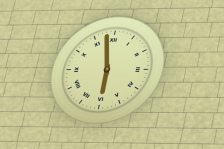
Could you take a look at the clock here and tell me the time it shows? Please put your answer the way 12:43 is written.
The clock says 5:58
